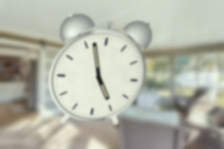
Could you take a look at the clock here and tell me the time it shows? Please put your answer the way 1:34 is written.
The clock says 4:57
